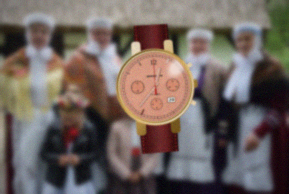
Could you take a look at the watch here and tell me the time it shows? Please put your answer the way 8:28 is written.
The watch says 12:37
